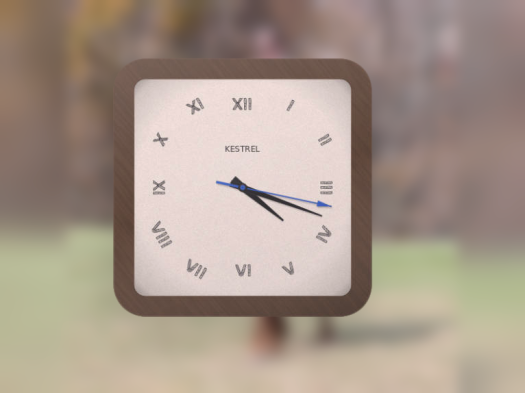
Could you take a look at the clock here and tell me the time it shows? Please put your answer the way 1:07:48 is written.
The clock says 4:18:17
